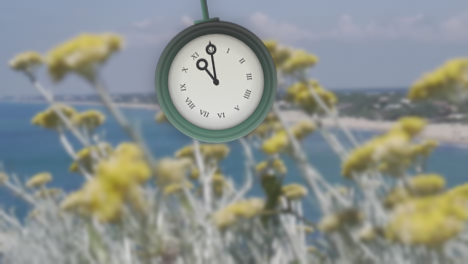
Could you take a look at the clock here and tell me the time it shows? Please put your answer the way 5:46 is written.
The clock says 11:00
